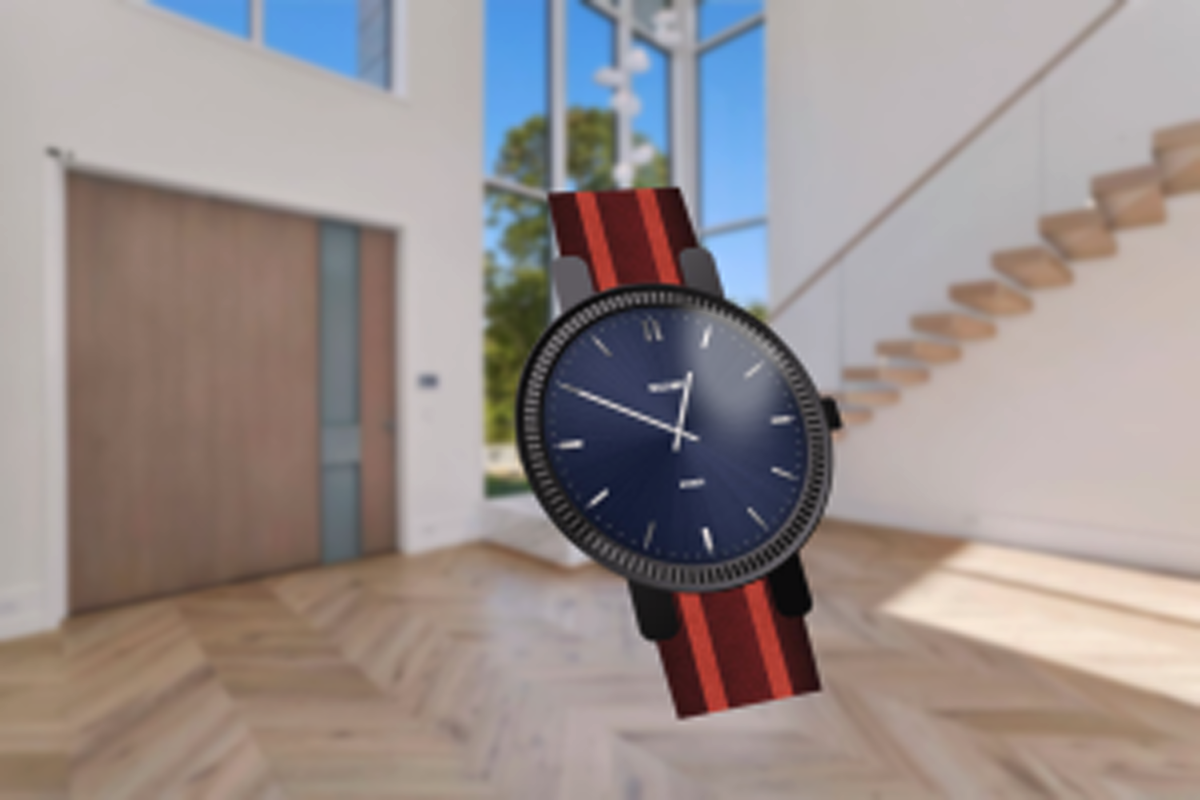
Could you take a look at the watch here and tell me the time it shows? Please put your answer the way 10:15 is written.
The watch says 12:50
